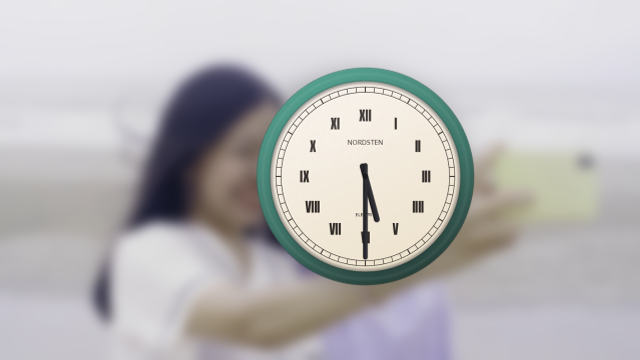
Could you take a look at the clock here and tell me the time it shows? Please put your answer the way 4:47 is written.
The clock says 5:30
